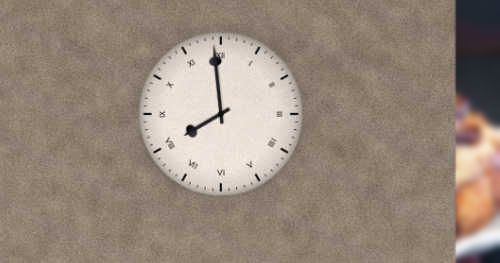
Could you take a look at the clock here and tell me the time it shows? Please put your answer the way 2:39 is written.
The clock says 7:59
